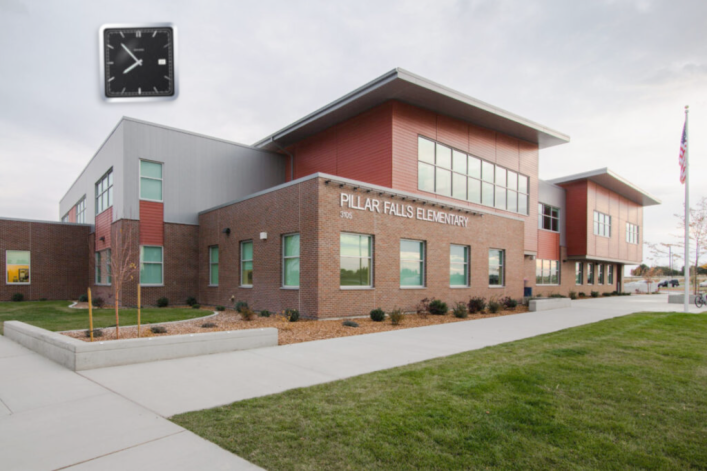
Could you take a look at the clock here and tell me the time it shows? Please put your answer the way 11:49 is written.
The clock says 7:53
